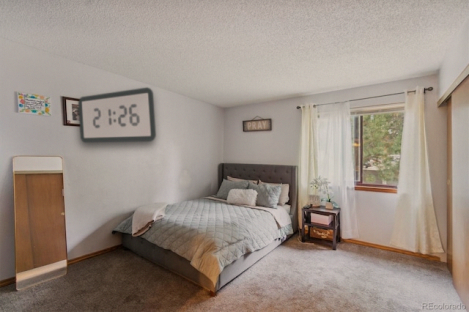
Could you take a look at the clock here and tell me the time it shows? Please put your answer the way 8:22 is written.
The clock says 21:26
